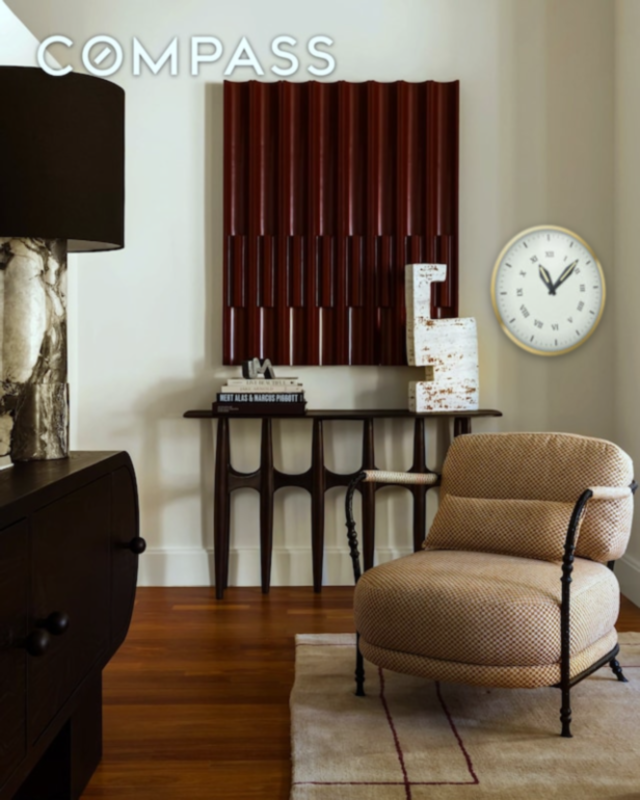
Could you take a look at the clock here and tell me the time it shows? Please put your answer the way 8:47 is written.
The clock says 11:08
